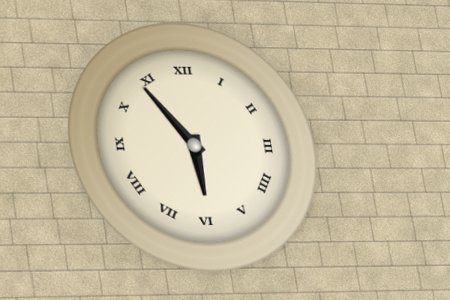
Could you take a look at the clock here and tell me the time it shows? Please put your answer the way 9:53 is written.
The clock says 5:54
